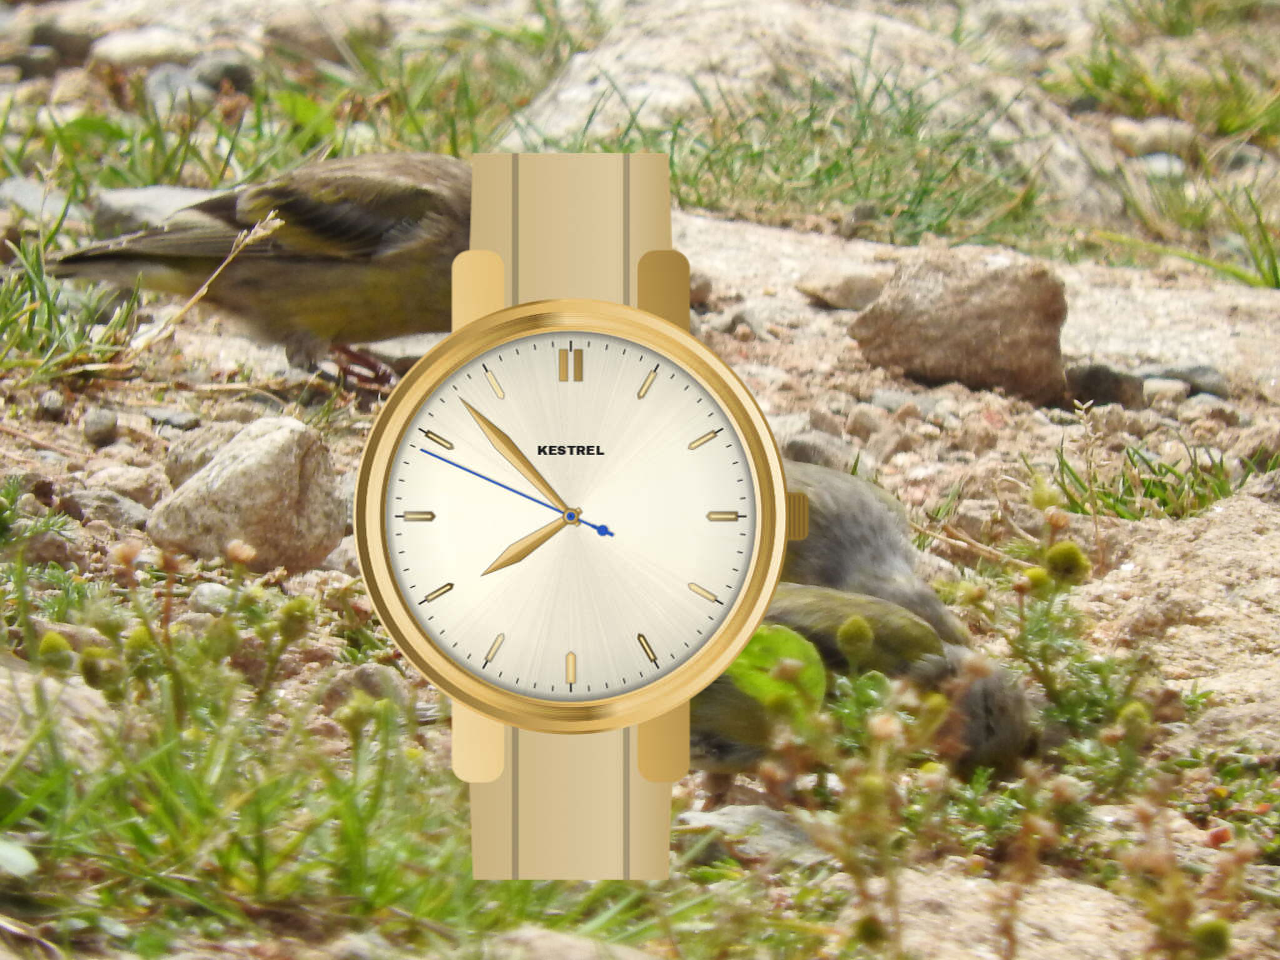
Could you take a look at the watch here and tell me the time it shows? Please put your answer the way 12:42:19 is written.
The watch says 7:52:49
